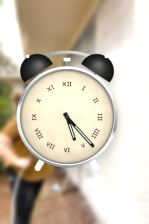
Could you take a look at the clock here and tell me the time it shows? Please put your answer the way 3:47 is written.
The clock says 5:23
